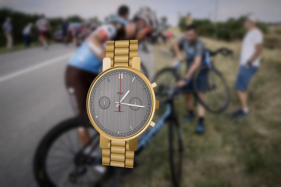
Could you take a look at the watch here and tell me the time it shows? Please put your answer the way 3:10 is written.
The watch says 1:16
